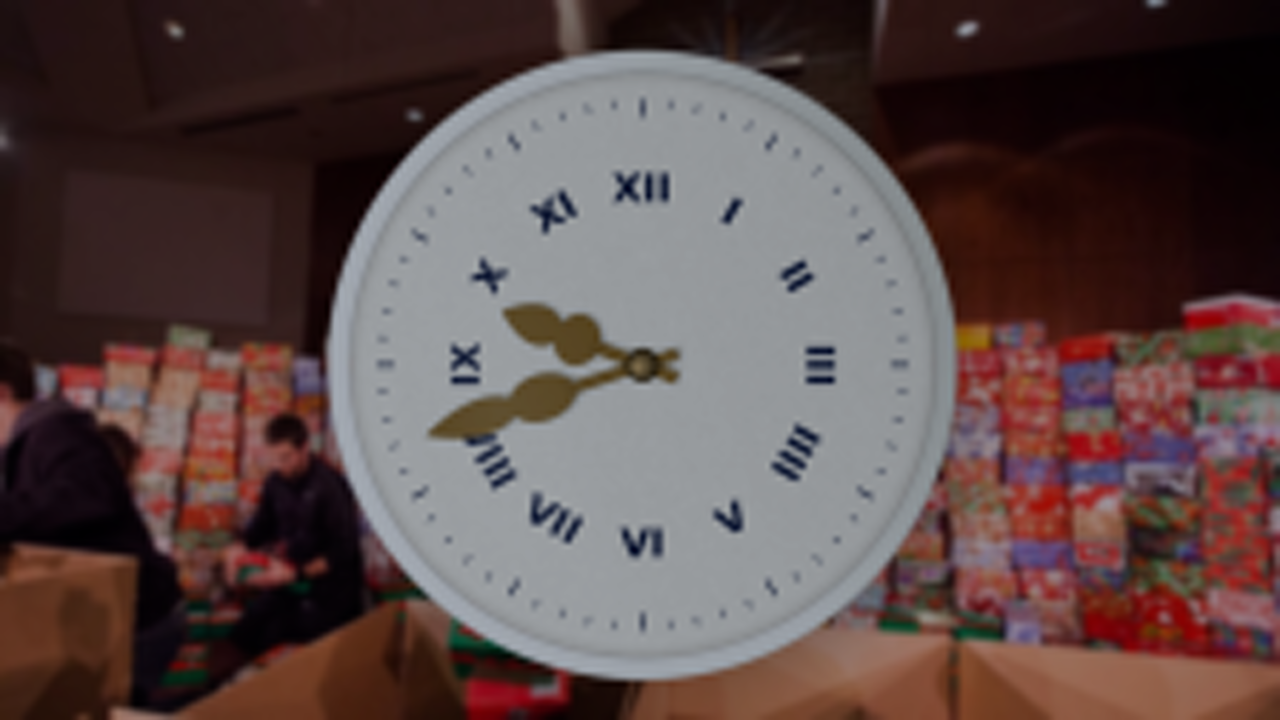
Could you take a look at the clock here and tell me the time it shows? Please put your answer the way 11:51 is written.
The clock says 9:42
